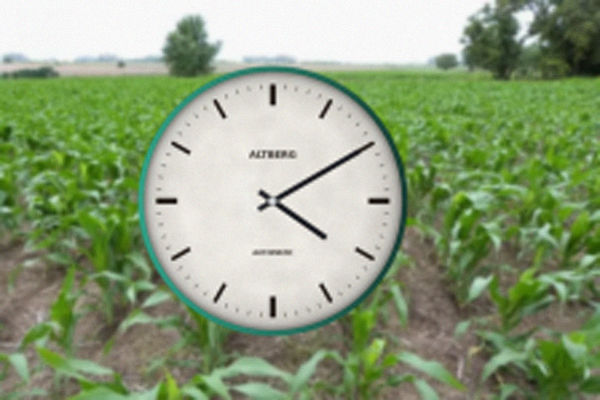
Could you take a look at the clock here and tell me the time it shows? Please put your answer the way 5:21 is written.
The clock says 4:10
